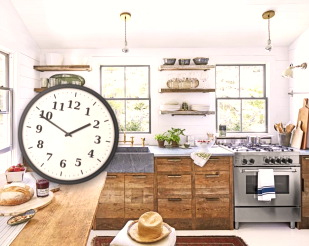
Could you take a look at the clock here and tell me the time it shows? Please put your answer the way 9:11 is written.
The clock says 1:49
